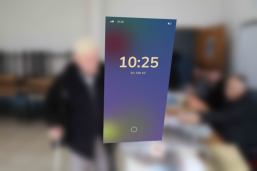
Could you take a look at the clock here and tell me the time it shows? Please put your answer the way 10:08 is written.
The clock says 10:25
